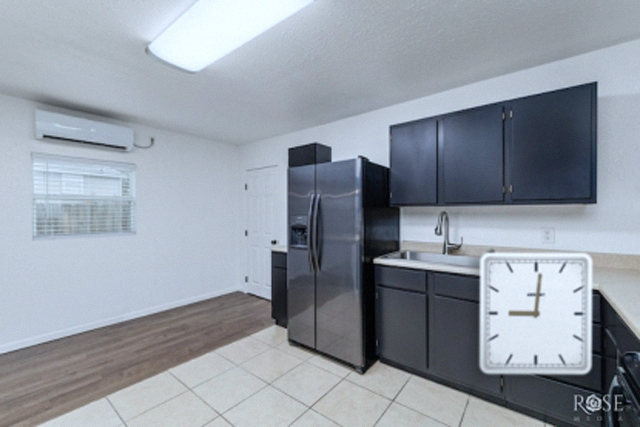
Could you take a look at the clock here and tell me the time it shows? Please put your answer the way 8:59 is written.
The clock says 9:01
